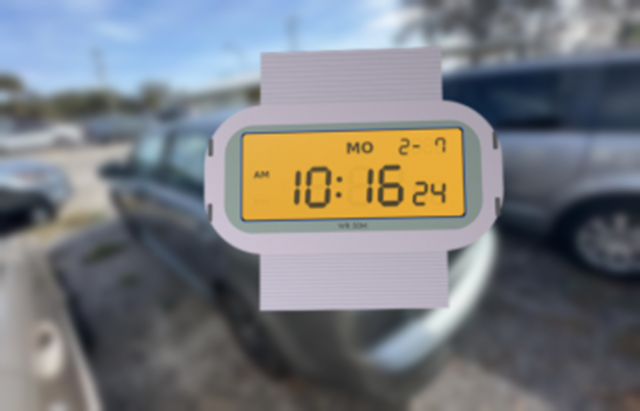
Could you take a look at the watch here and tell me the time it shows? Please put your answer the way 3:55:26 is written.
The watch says 10:16:24
